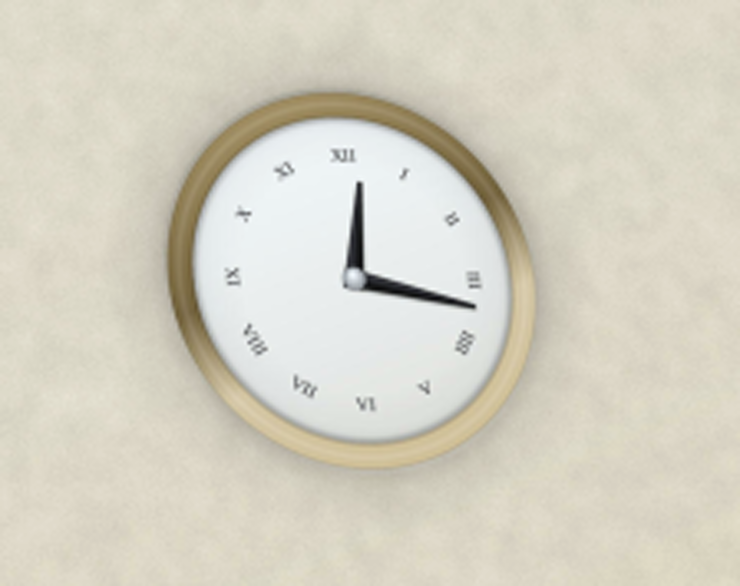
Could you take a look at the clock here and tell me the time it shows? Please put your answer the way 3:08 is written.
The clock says 12:17
